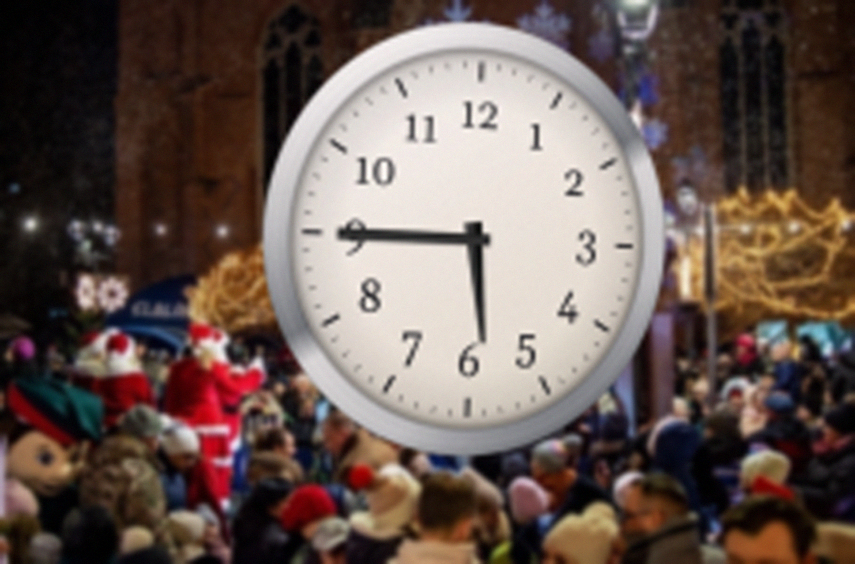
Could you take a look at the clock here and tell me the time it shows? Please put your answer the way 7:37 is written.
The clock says 5:45
